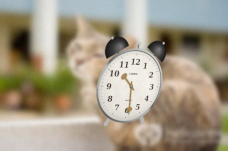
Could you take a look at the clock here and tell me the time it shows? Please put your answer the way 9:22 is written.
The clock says 10:29
